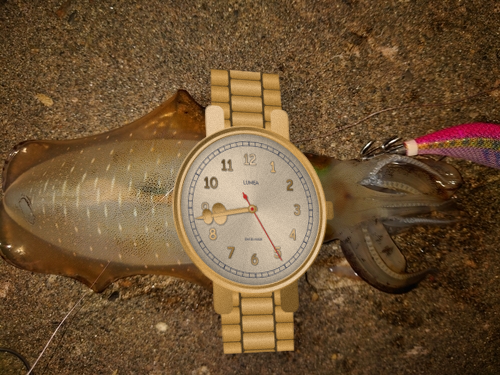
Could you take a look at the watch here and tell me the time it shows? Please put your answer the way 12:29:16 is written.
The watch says 8:43:25
